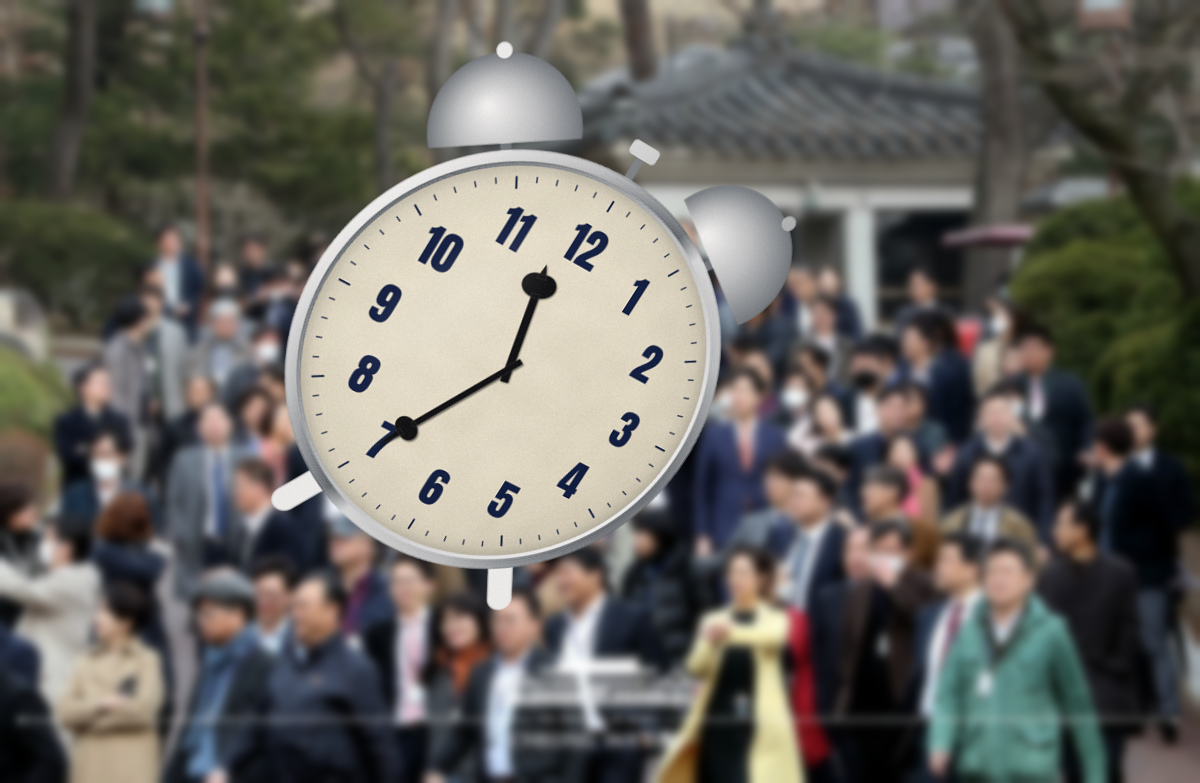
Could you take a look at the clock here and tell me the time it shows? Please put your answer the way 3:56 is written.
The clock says 11:35
